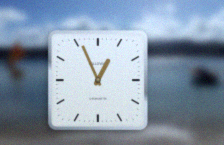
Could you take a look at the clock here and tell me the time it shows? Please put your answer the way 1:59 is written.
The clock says 12:56
